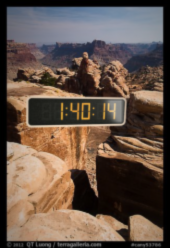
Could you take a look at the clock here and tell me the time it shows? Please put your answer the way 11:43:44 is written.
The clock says 1:40:14
